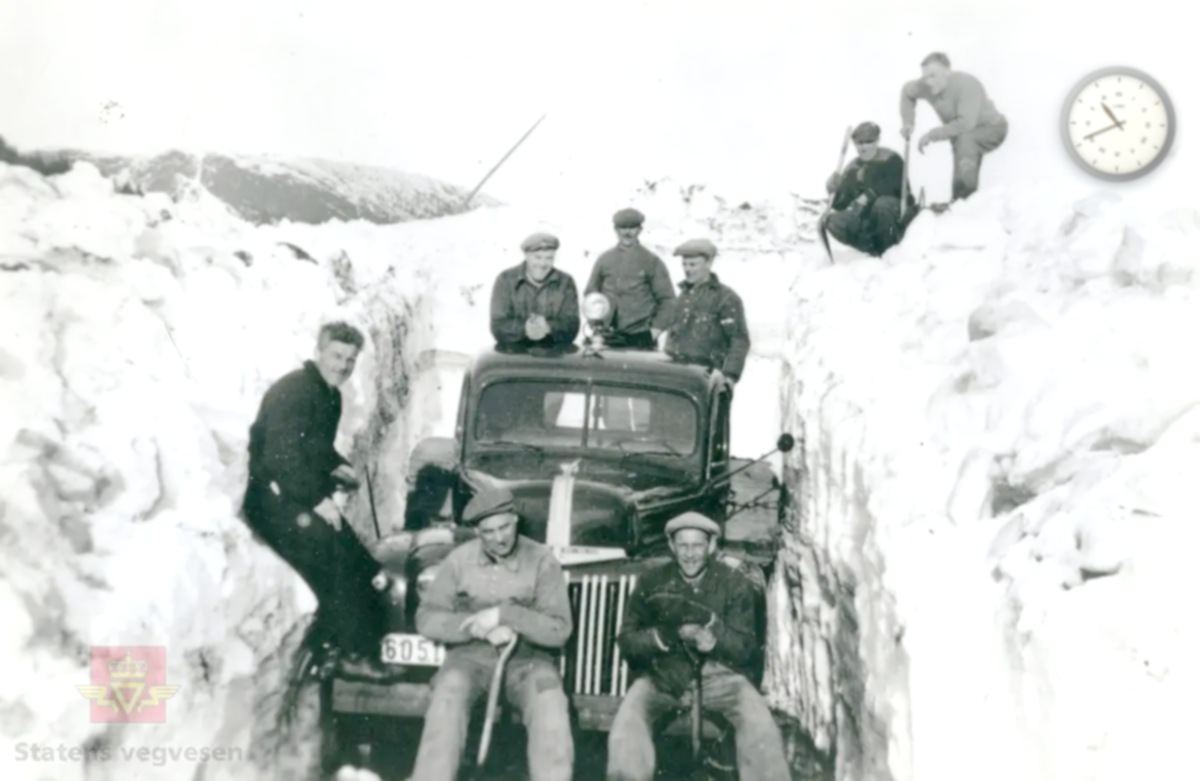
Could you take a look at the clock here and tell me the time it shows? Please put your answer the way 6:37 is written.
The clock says 10:41
